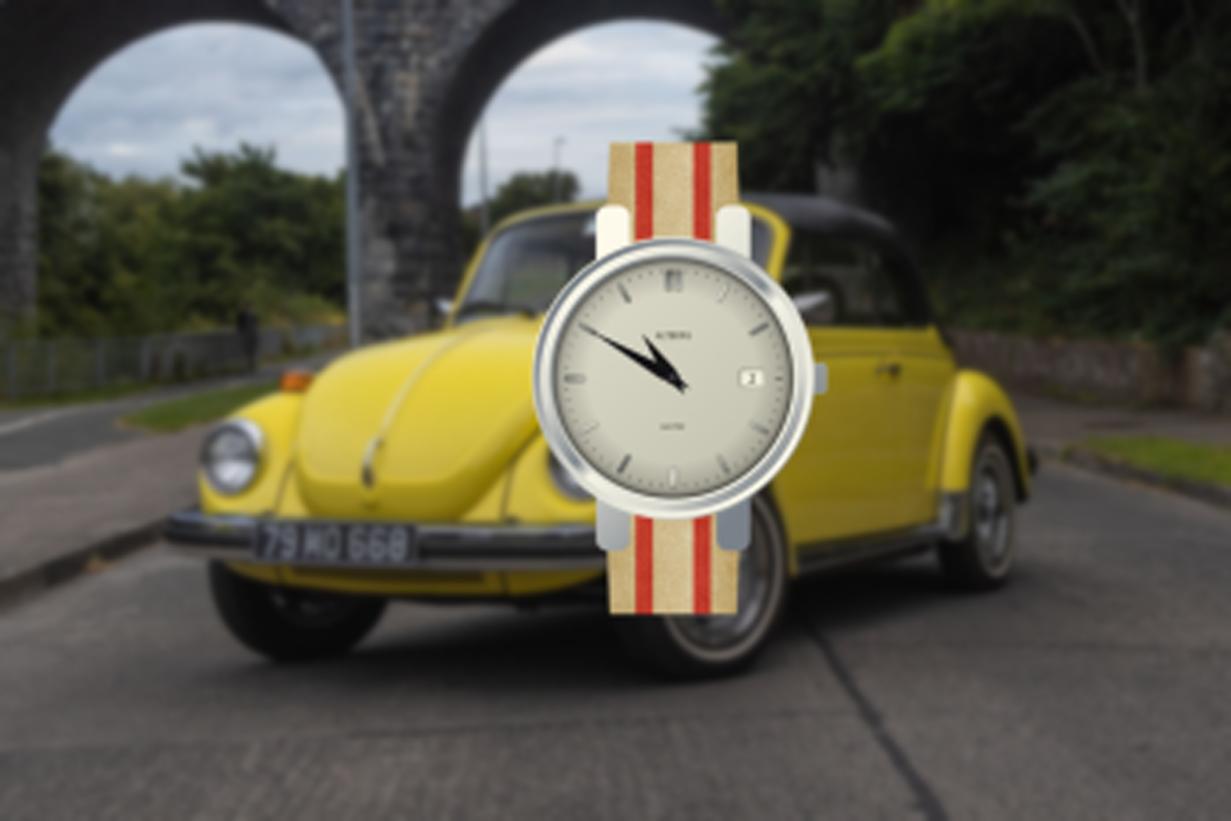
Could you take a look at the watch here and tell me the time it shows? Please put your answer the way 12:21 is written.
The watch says 10:50
